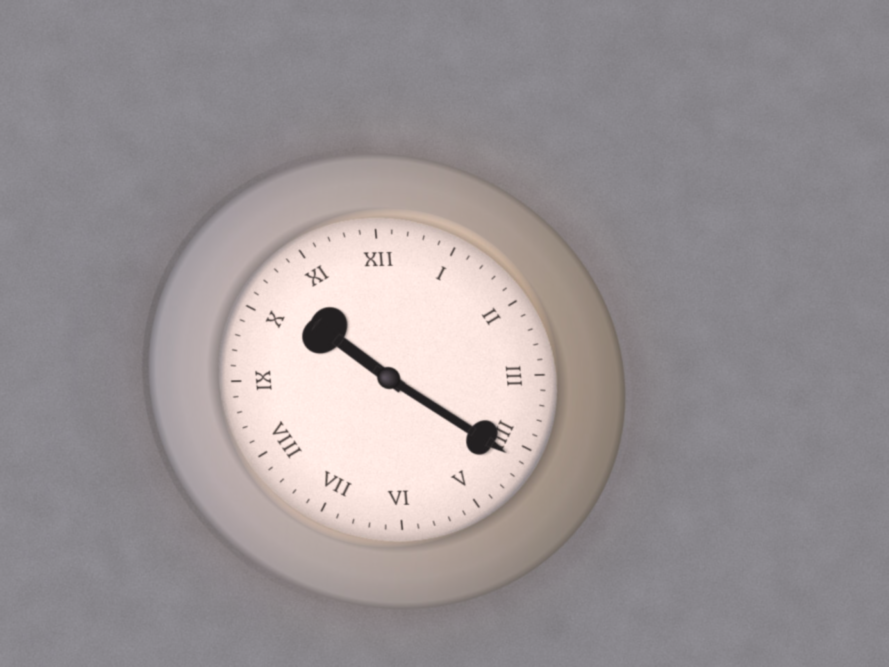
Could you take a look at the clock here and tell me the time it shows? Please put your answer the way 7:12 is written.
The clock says 10:21
